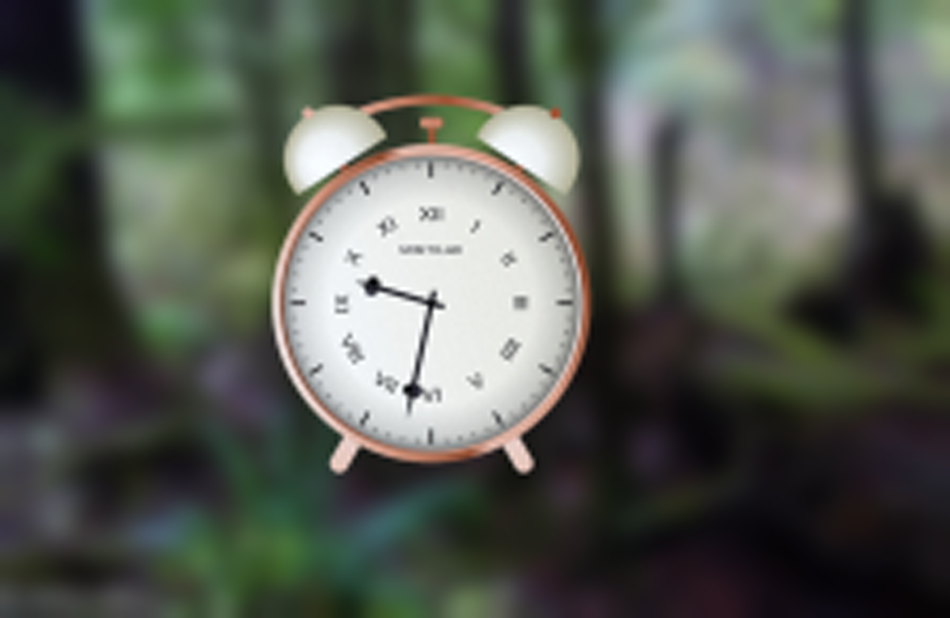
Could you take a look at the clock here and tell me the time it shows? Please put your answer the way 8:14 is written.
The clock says 9:32
